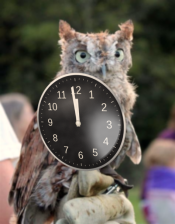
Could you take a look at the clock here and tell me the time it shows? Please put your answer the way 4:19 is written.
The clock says 11:59
